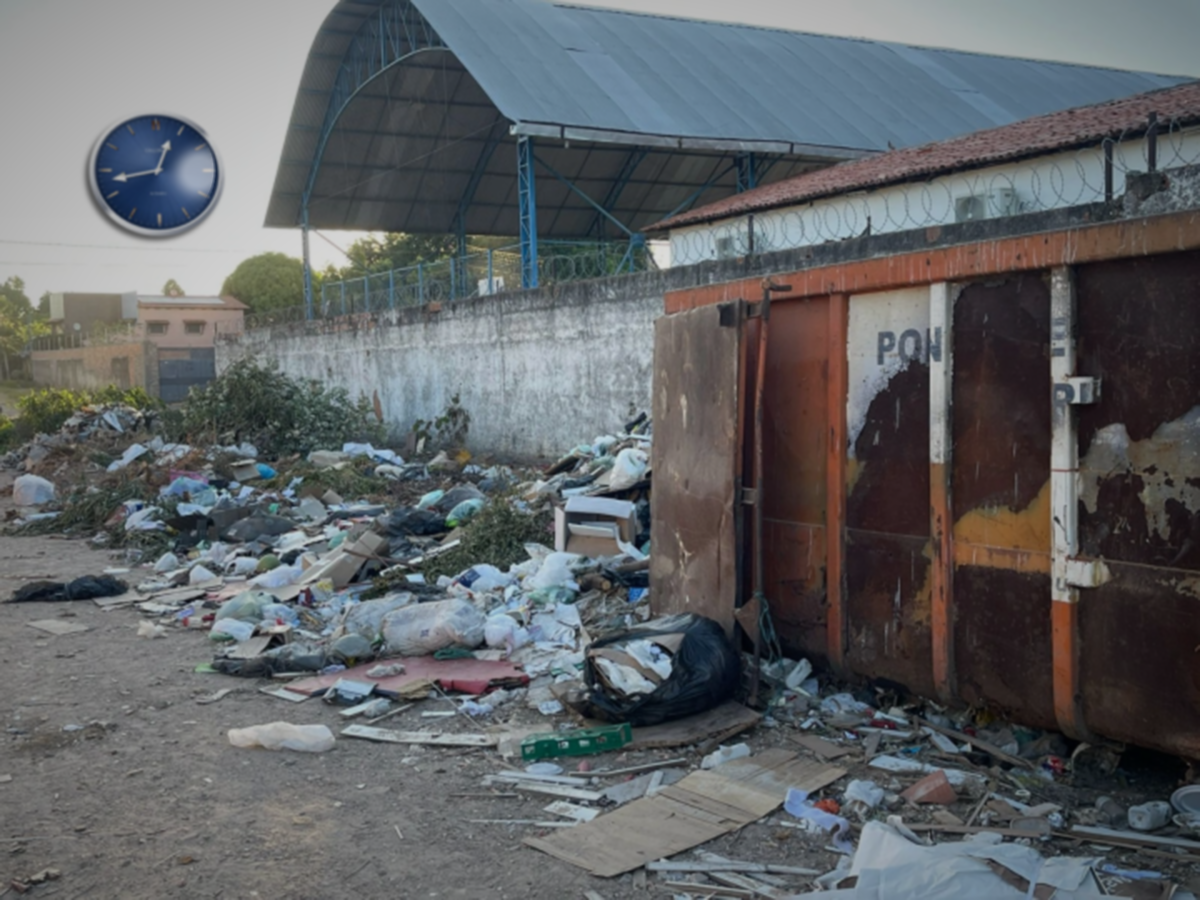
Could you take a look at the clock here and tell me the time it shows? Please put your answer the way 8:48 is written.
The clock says 12:43
